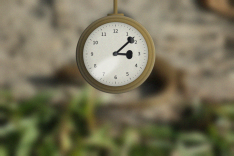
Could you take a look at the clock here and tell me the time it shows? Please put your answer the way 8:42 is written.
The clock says 3:08
